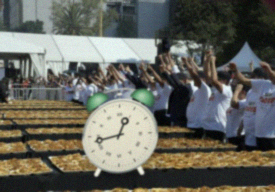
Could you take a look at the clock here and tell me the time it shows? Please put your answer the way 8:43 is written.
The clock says 12:43
